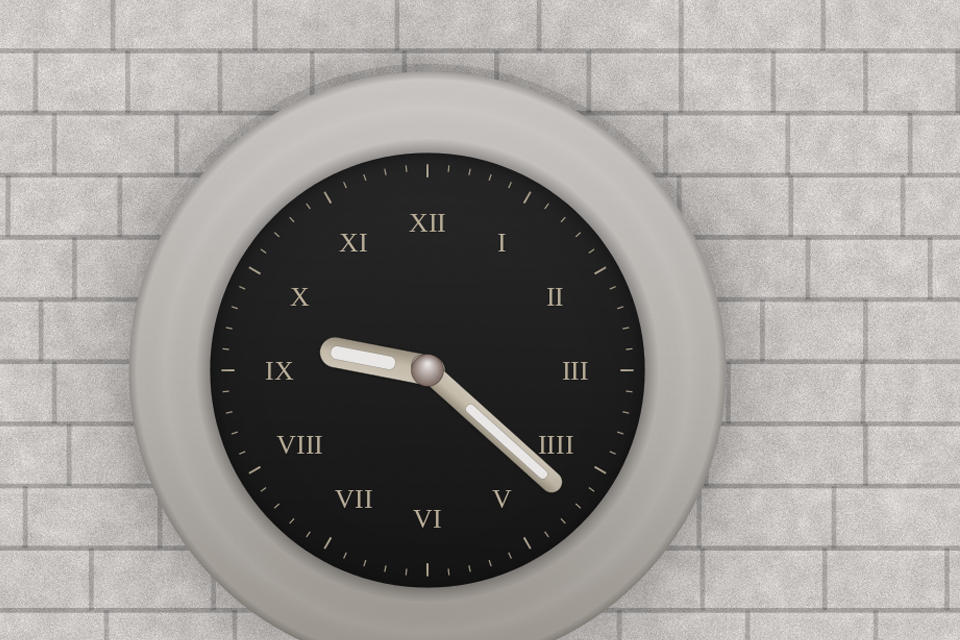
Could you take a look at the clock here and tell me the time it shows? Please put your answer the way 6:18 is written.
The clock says 9:22
